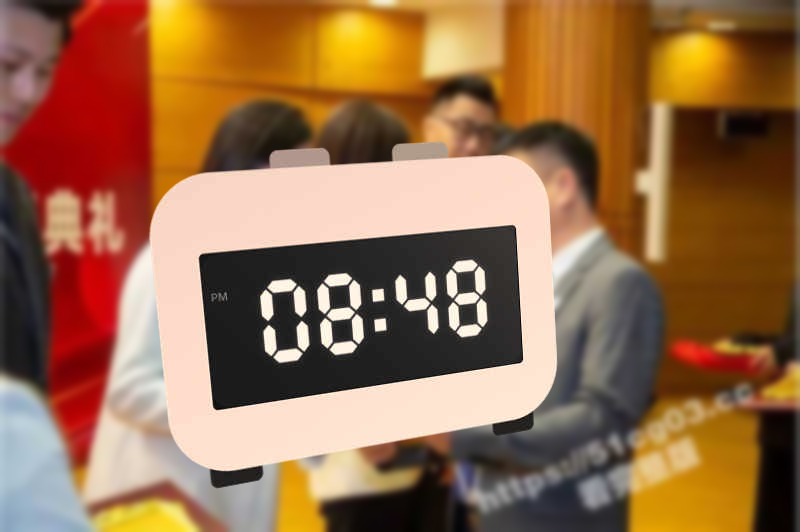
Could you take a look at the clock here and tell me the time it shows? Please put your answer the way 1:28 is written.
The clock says 8:48
